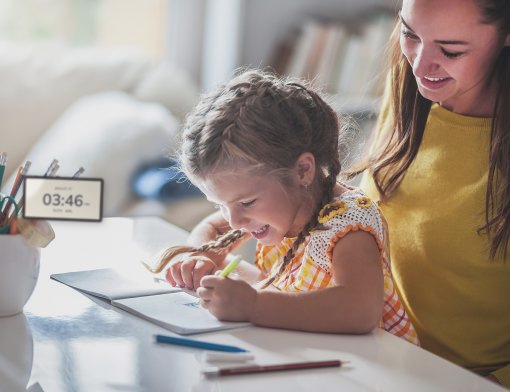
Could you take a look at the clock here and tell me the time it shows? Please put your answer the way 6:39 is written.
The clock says 3:46
